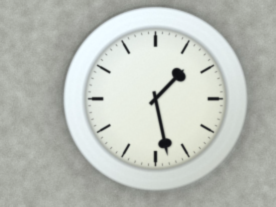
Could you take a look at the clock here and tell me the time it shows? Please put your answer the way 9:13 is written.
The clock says 1:28
